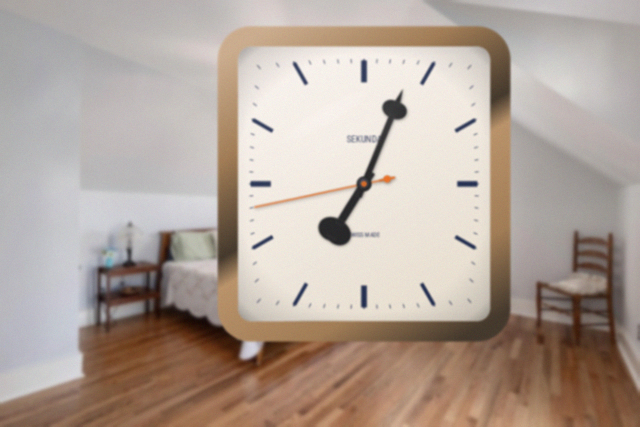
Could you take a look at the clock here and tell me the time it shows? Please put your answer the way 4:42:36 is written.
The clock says 7:03:43
